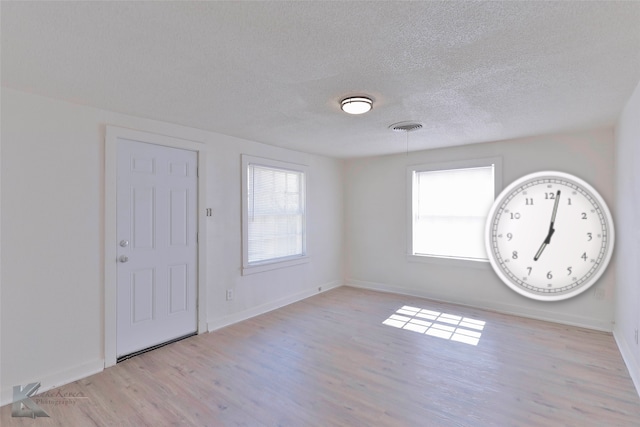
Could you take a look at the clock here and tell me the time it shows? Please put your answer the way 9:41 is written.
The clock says 7:02
